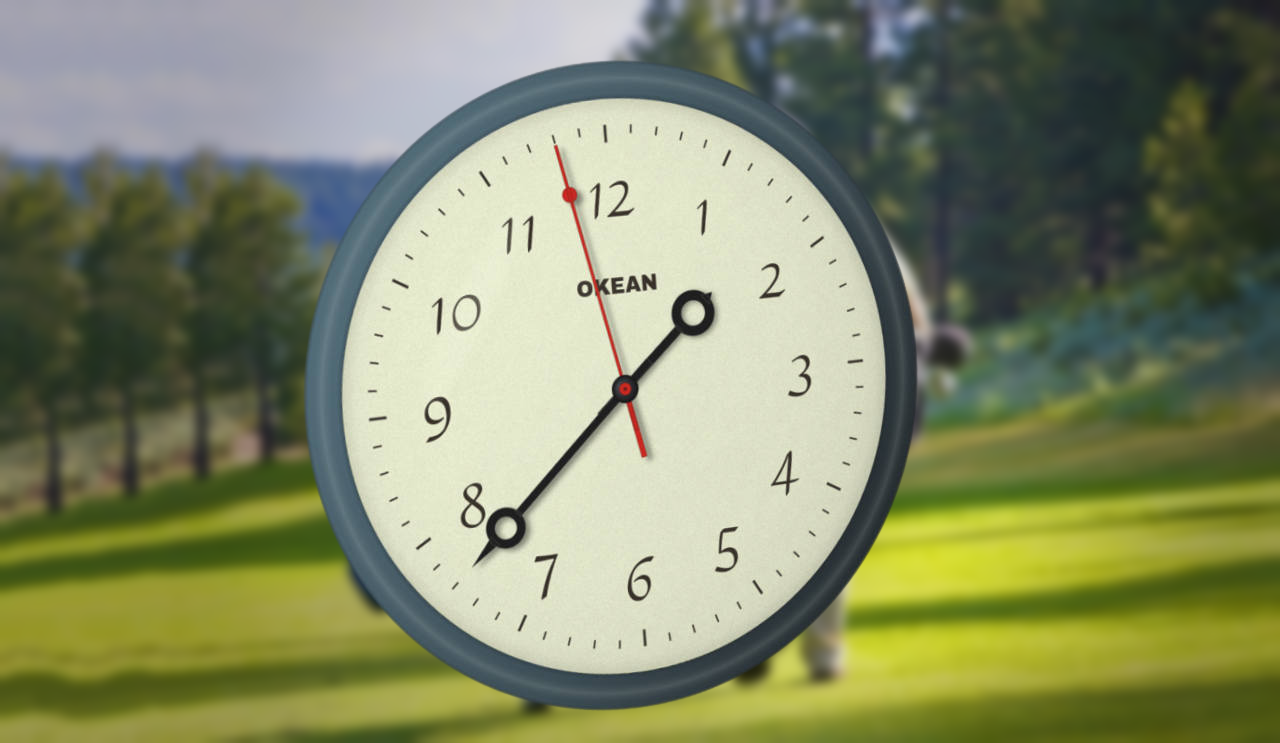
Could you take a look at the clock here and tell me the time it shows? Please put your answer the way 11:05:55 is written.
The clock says 1:37:58
